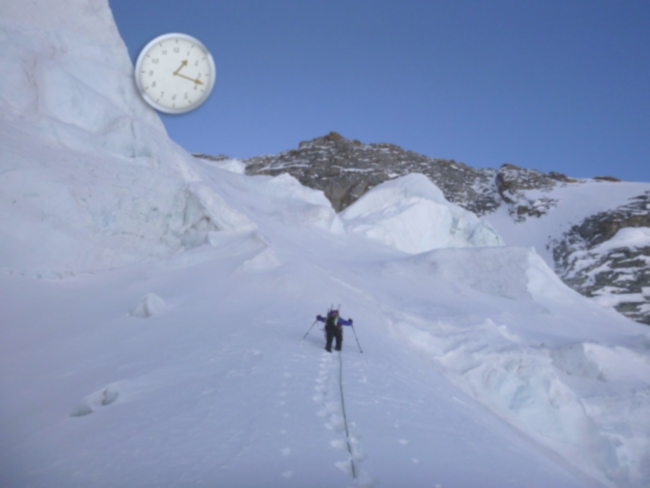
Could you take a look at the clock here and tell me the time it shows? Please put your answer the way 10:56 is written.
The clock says 1:18
